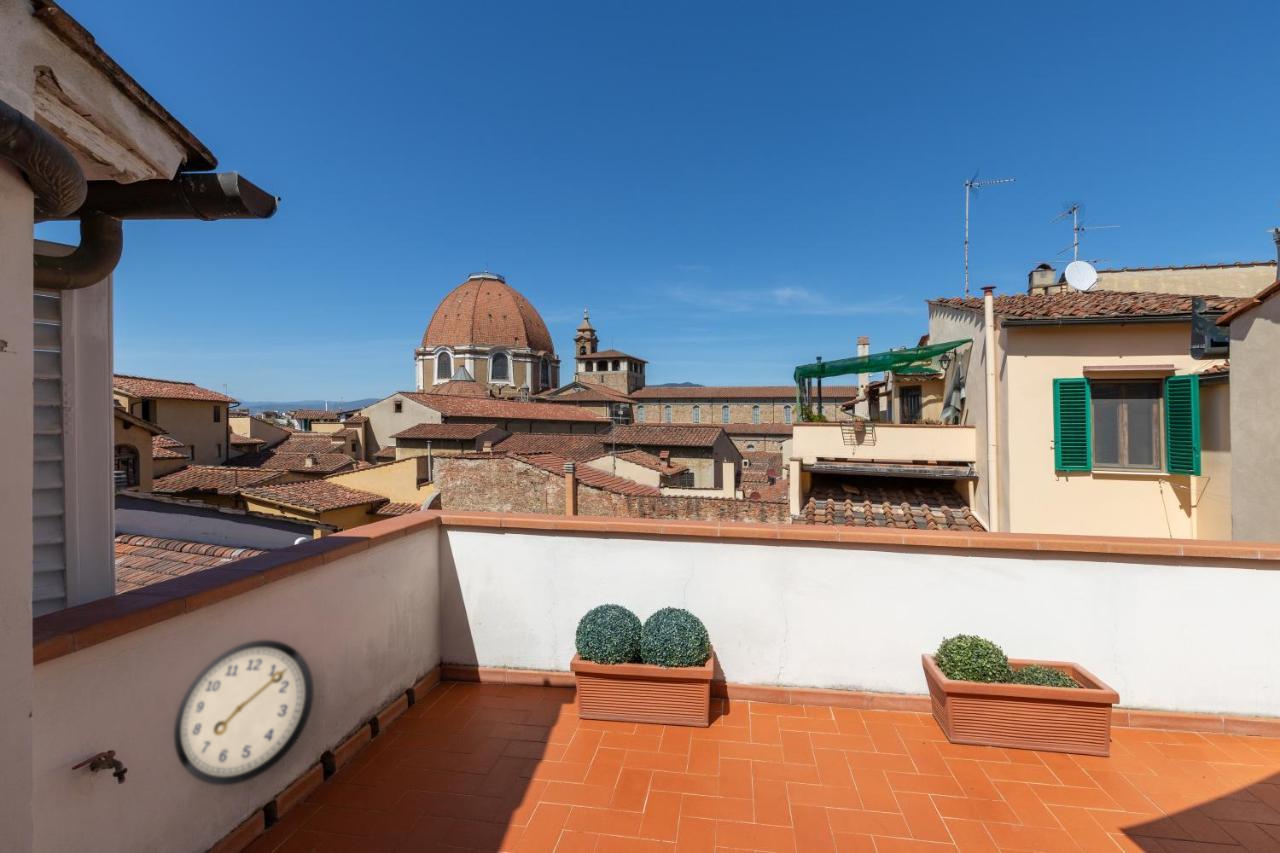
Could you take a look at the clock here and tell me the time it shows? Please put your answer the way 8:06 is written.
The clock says 7:07
